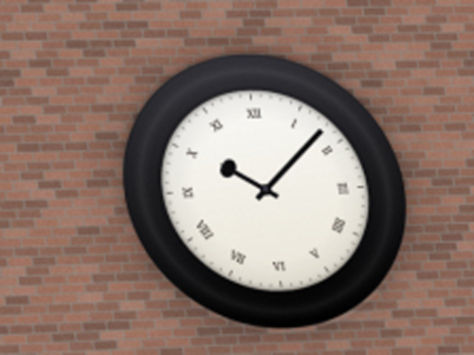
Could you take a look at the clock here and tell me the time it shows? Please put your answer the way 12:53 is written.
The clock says 10:08
